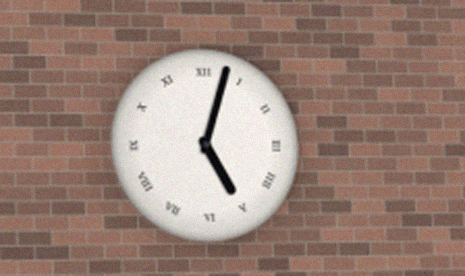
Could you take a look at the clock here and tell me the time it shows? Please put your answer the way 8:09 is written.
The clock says 5:03
